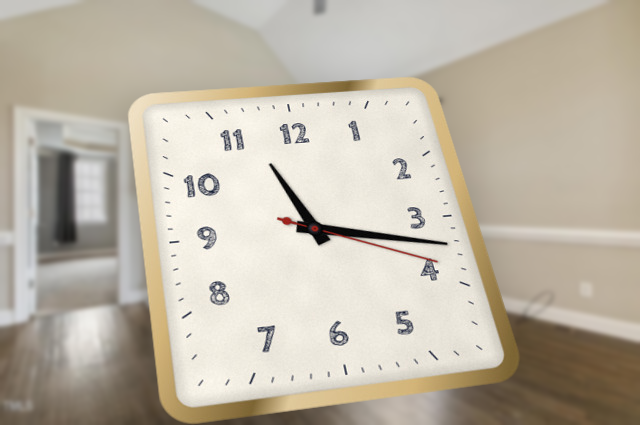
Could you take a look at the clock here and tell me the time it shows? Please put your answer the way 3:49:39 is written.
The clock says 11:17:19
